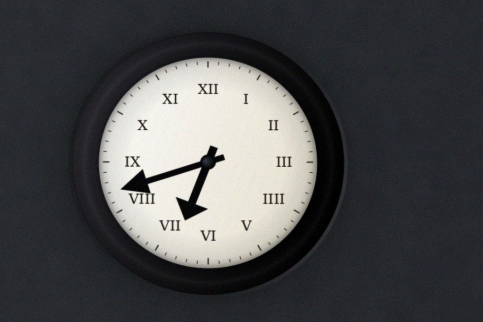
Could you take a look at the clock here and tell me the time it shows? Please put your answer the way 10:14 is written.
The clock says 6:42
